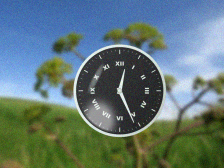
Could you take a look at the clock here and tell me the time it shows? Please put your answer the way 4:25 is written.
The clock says 12:26
